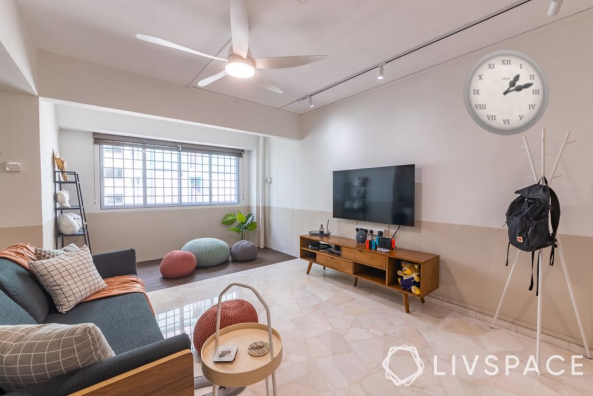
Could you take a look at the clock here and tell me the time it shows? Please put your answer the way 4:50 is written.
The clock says 1:12
